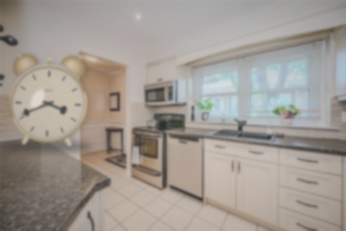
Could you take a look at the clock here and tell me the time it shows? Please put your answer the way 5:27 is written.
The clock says 3:41
